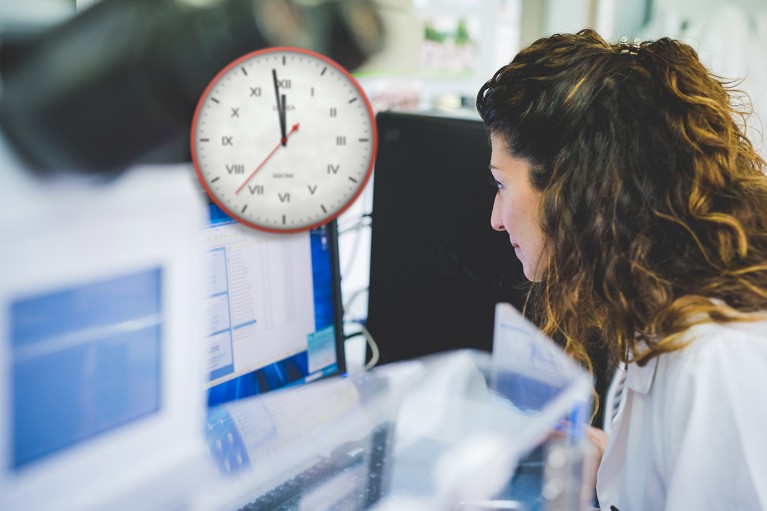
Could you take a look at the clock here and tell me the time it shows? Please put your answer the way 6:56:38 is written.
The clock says 11:58:37
